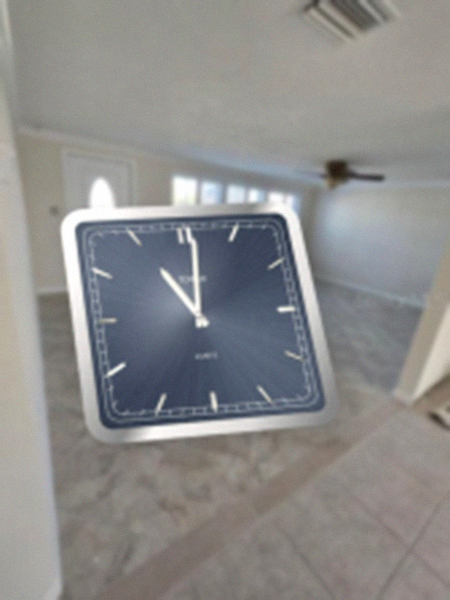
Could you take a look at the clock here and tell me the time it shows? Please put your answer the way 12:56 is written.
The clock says 11:01
